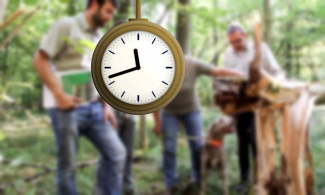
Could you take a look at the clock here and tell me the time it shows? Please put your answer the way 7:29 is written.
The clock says 11:42
